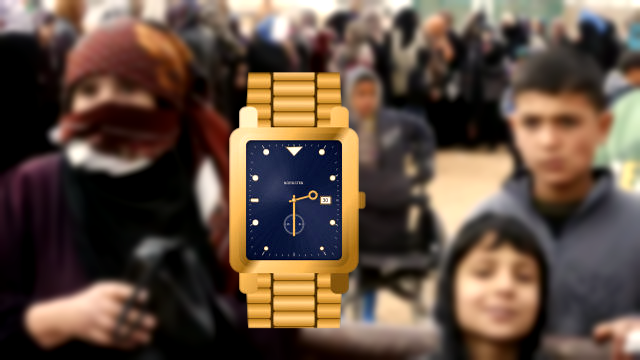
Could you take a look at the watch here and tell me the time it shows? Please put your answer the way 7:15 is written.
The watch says 2:30
